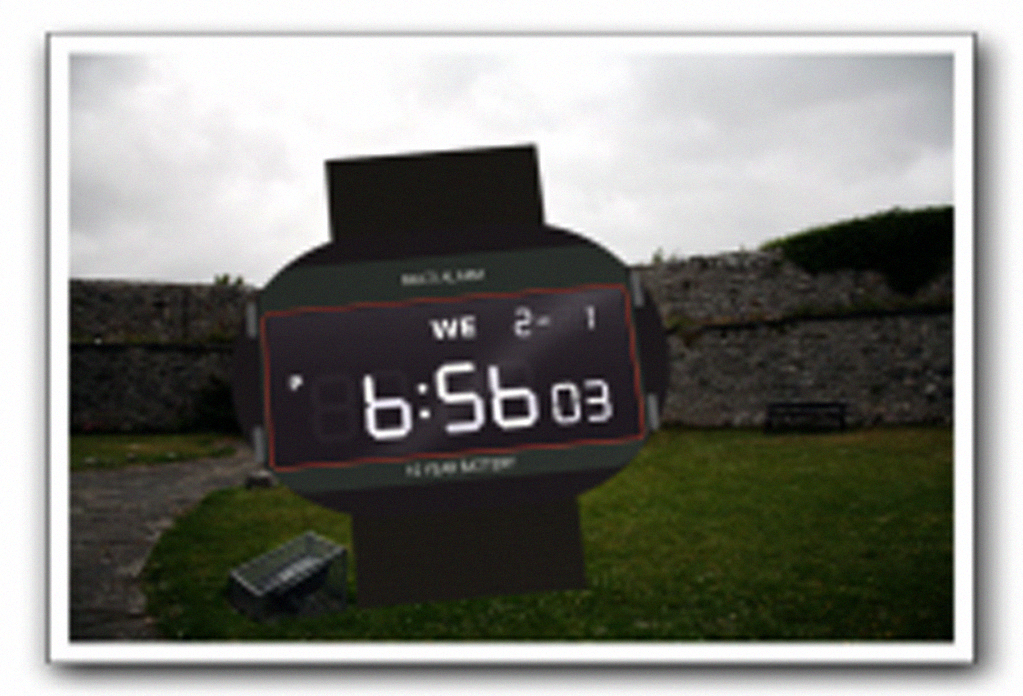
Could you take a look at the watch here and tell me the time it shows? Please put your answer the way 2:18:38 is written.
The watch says 6:56:03
